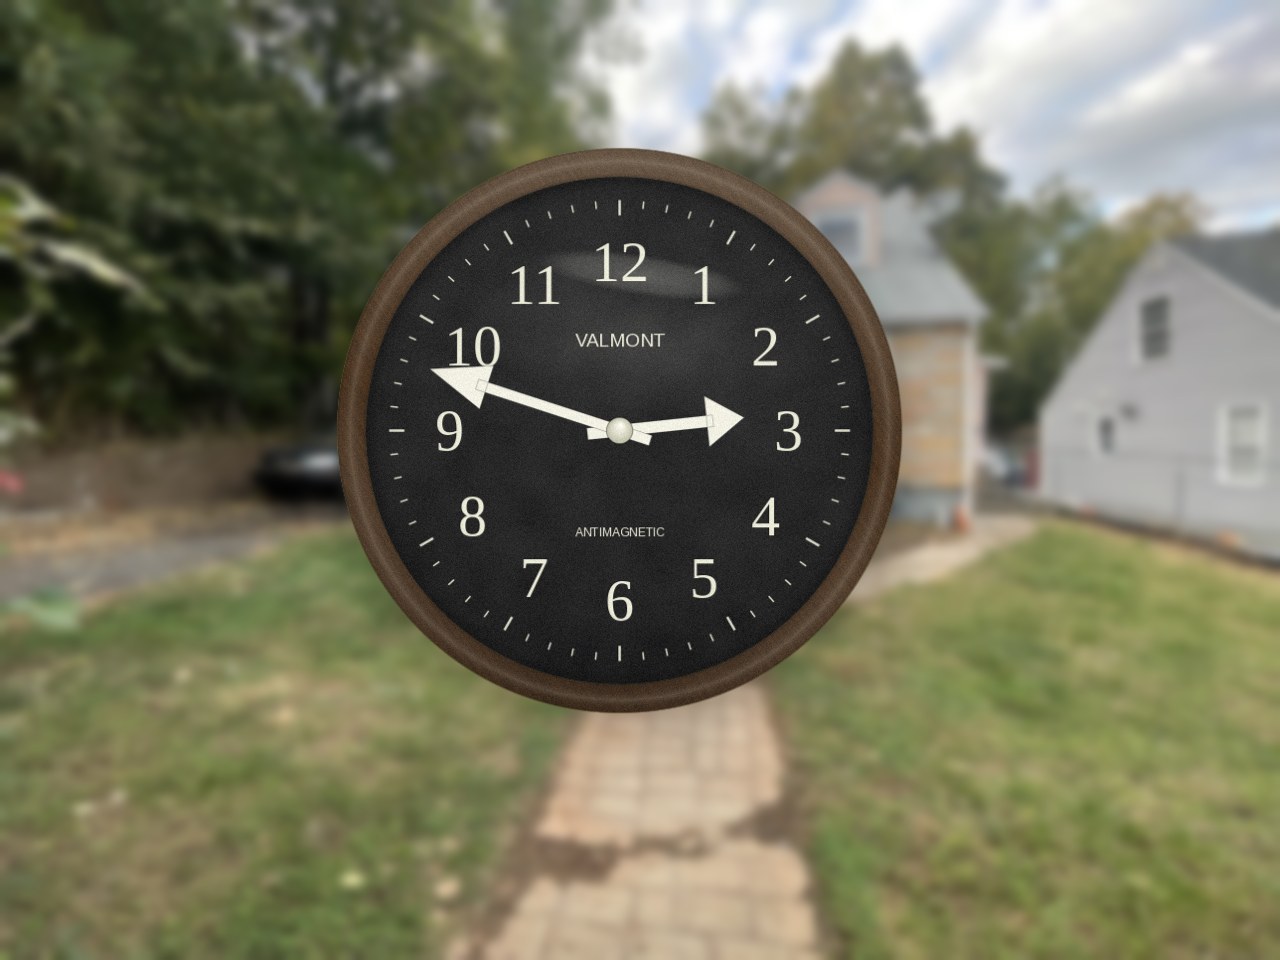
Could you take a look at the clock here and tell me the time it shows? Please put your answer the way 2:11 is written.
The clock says 2:48
